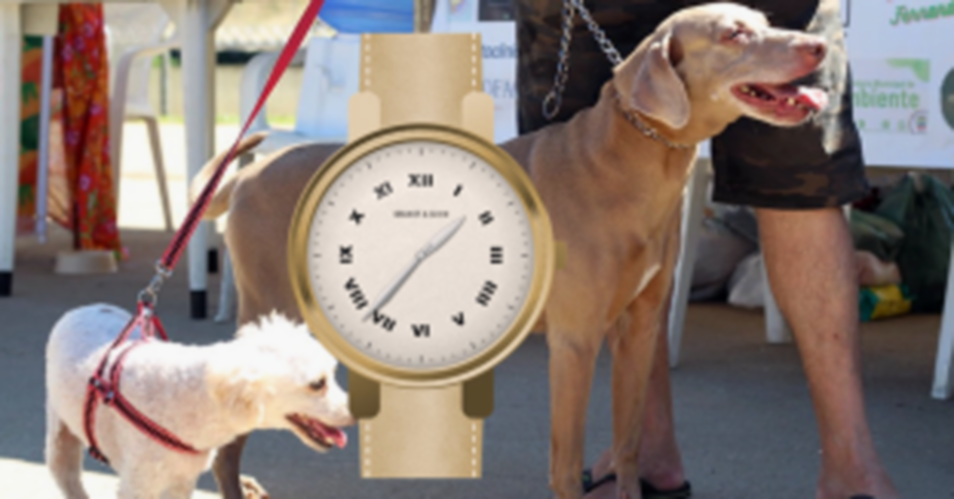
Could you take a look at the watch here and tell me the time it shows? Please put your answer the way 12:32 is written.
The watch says 1:37
